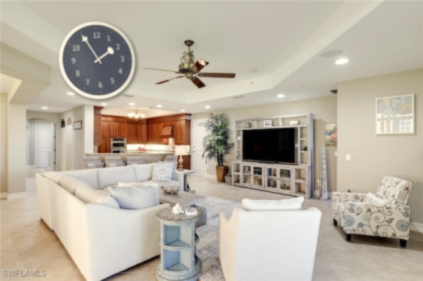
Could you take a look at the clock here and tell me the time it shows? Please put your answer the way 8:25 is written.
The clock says 1:55
